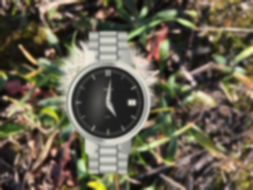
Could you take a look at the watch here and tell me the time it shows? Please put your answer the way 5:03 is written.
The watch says 5:01
